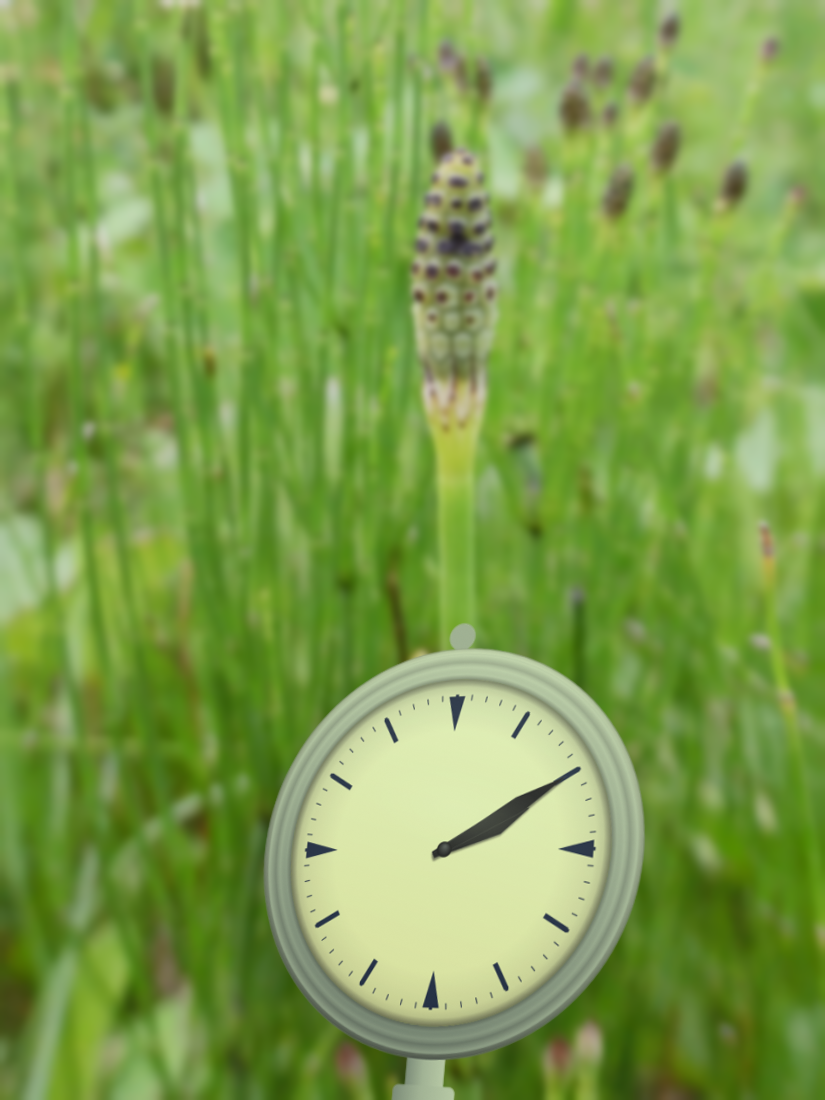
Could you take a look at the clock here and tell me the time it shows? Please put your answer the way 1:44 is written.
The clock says 2:10
